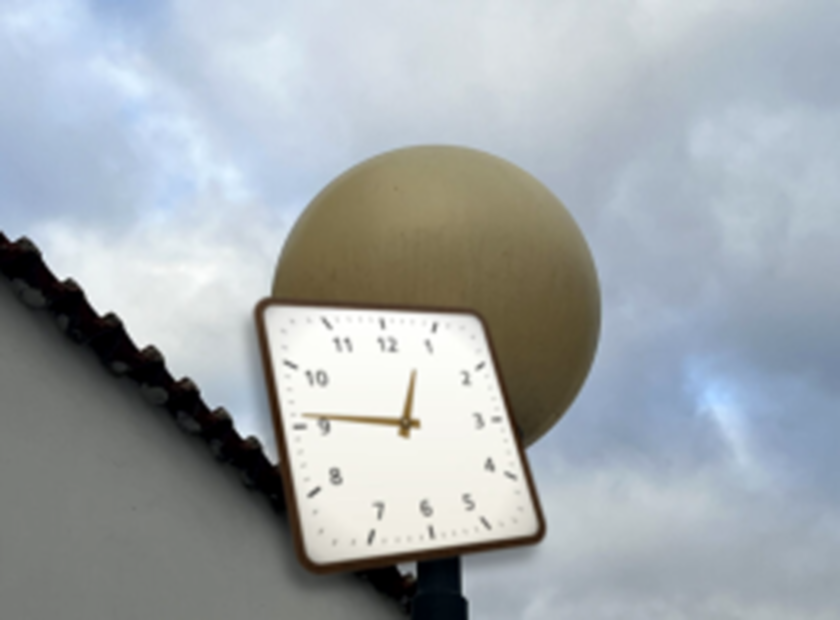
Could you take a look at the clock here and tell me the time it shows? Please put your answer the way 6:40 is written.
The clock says 12:46
